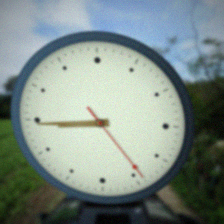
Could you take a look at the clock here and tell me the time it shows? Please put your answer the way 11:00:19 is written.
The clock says 8:44:24
